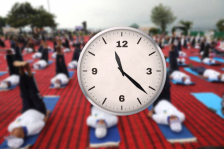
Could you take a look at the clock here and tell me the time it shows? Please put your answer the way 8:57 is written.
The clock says 11:22
